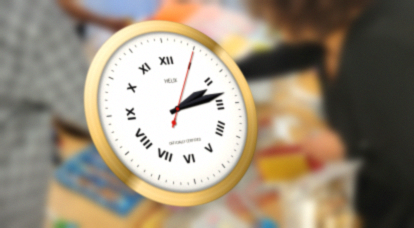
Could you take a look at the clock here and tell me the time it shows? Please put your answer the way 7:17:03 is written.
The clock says 2:13:05
